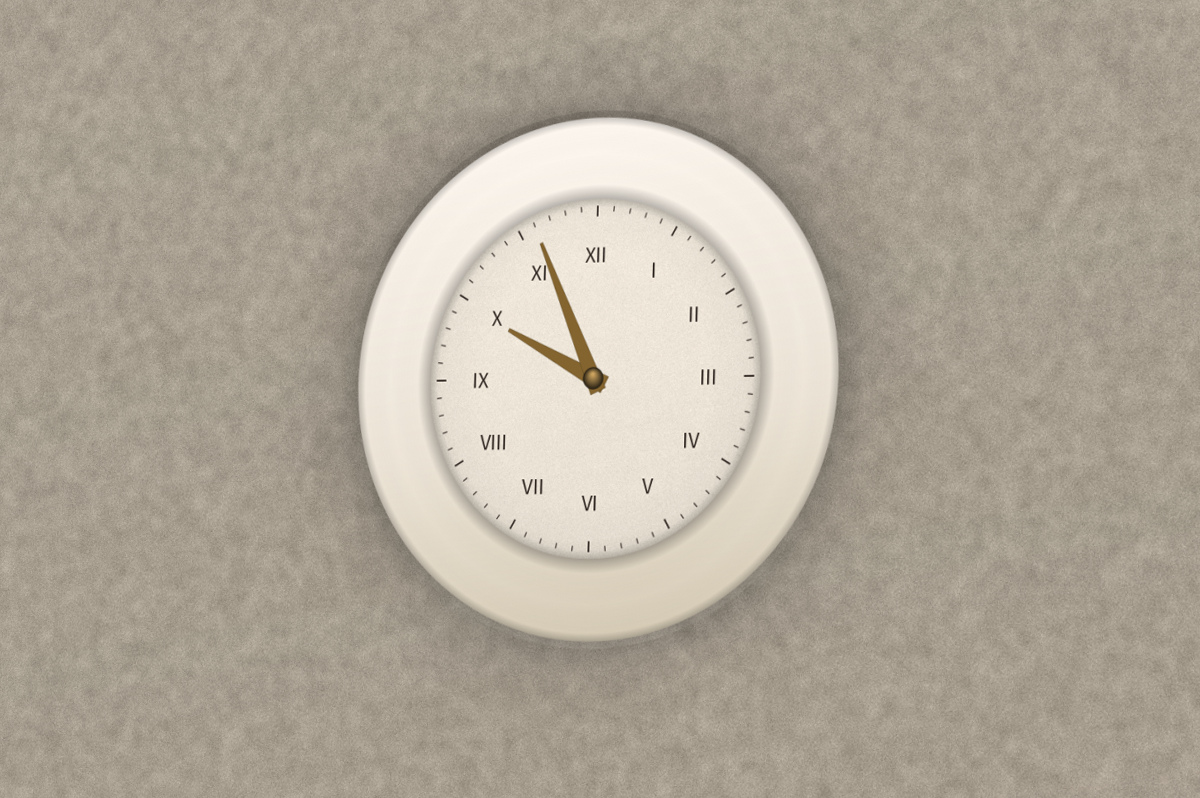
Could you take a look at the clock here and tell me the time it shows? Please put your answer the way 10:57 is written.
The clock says 9:56
